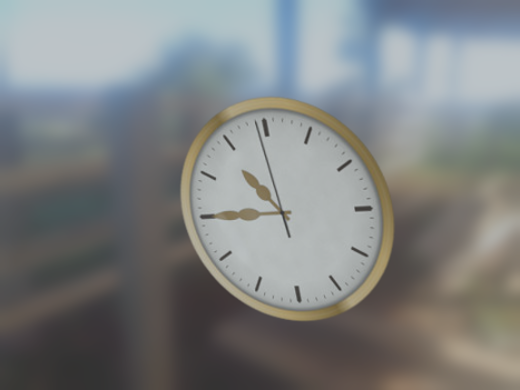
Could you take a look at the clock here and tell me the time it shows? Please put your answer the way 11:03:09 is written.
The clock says 10:44:59
